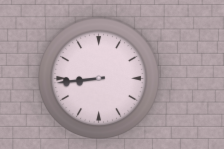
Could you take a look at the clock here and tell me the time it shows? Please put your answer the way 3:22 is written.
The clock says 8:44
